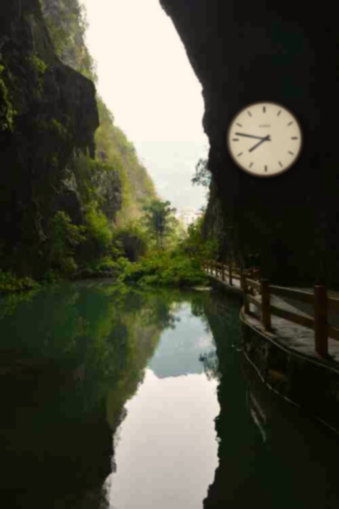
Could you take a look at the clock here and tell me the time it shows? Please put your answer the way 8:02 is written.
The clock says 7:47
